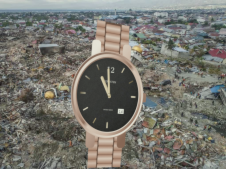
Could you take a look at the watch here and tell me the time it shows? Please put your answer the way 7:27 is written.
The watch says 10:59
